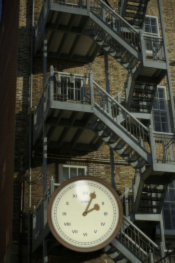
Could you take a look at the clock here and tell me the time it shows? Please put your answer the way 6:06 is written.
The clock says 2:04
